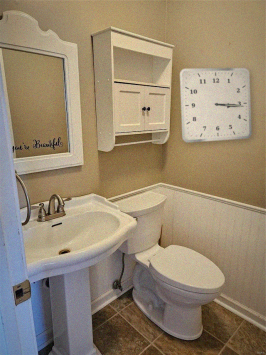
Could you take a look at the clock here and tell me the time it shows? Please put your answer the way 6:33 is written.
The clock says 3:16
